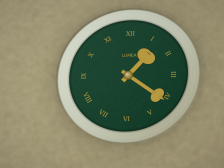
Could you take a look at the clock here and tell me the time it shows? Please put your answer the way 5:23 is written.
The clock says 1:21
